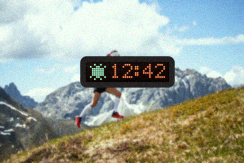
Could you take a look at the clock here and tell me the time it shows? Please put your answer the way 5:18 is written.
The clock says 12:42
